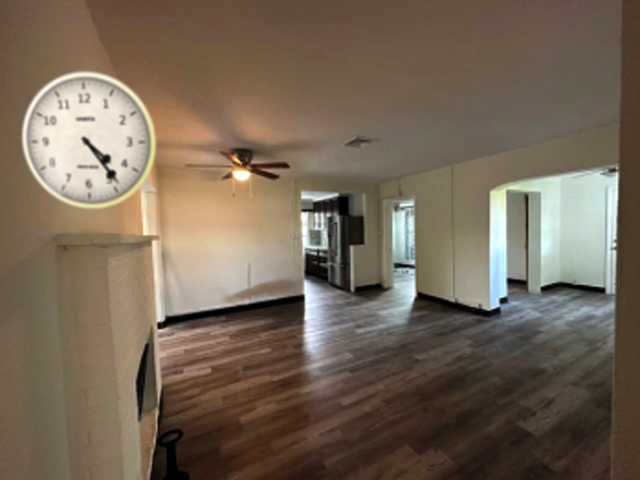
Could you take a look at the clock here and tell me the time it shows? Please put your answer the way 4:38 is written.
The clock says 4:24
